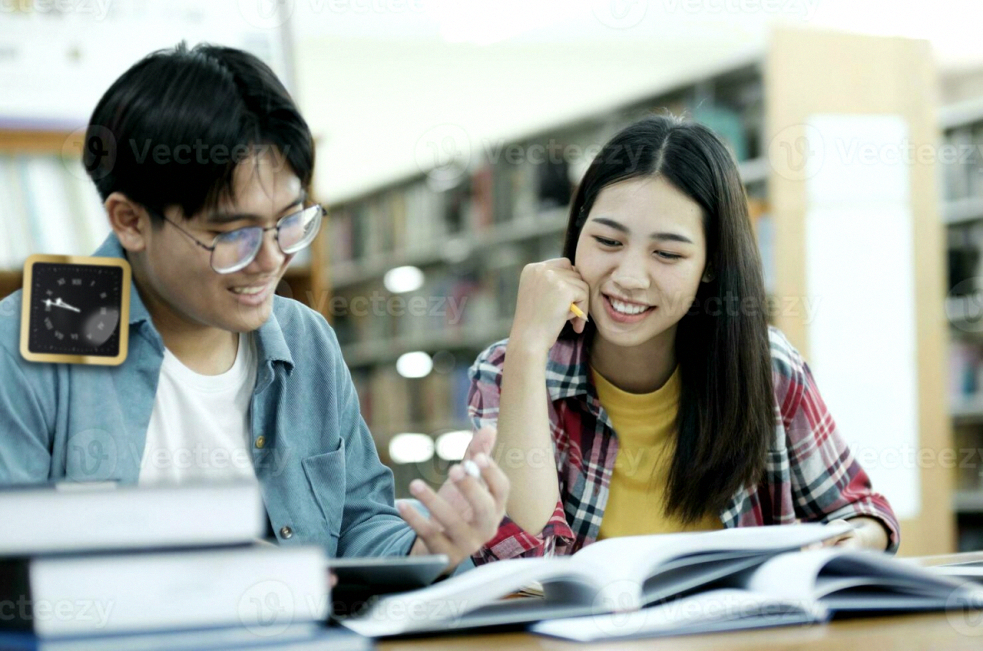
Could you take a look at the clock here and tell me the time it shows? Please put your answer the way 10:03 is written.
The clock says 9:47
